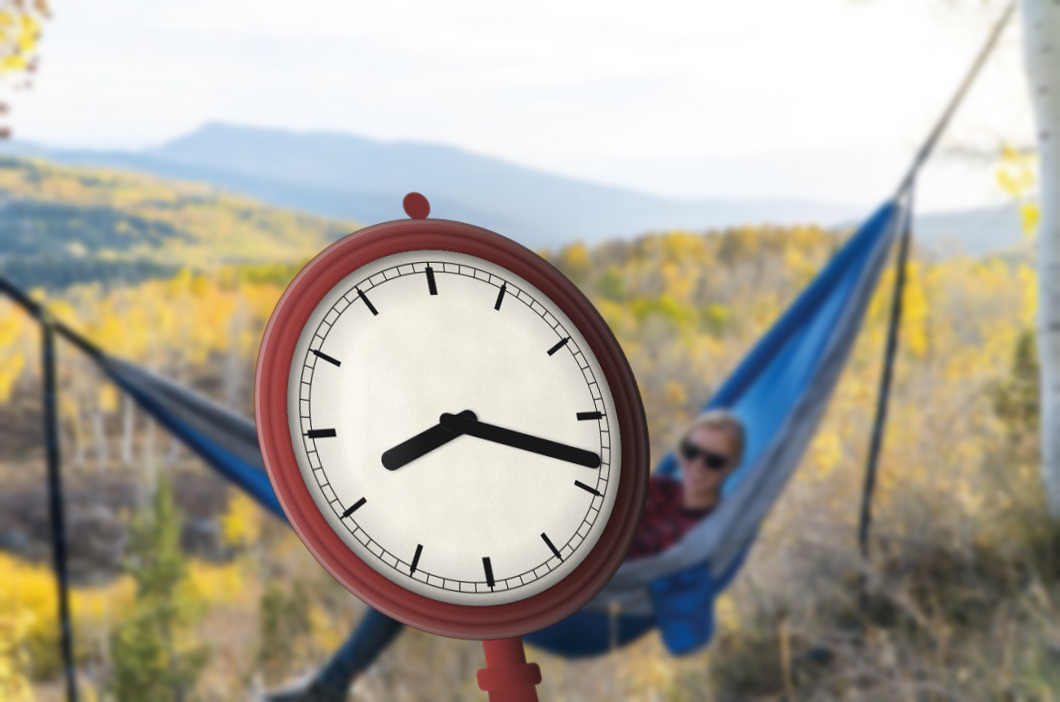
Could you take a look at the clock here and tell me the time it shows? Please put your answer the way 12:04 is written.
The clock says 8:18
